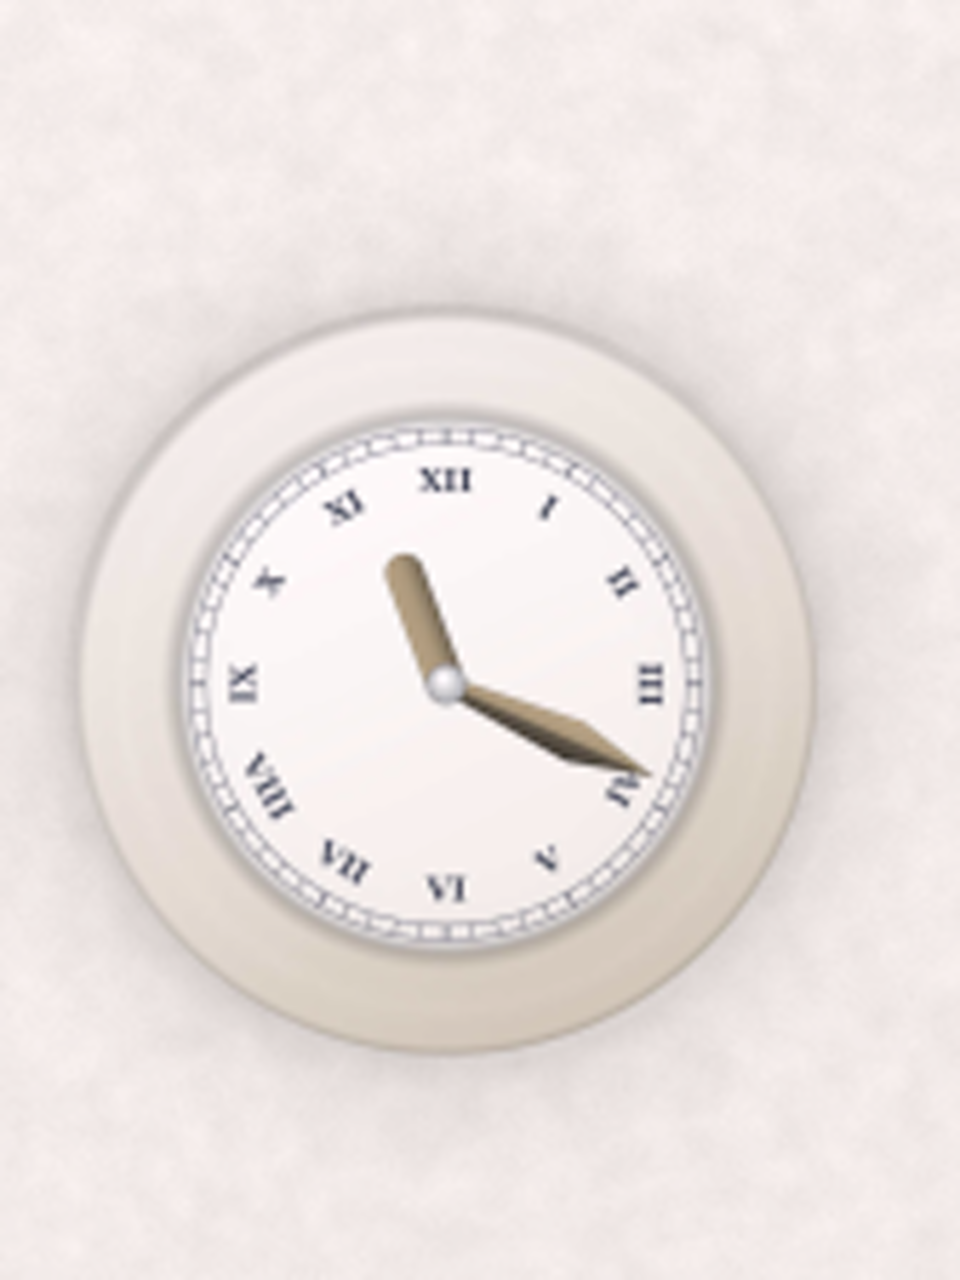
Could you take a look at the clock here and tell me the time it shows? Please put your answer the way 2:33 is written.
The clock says 11:19
